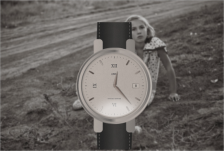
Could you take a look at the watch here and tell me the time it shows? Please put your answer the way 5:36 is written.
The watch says 12:23
